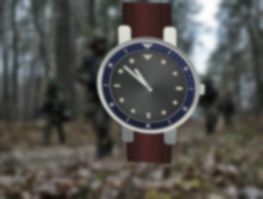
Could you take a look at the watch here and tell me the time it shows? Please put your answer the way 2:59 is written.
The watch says 10:52
